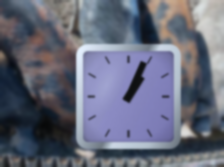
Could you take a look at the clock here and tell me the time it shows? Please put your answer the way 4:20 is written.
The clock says 1:04
